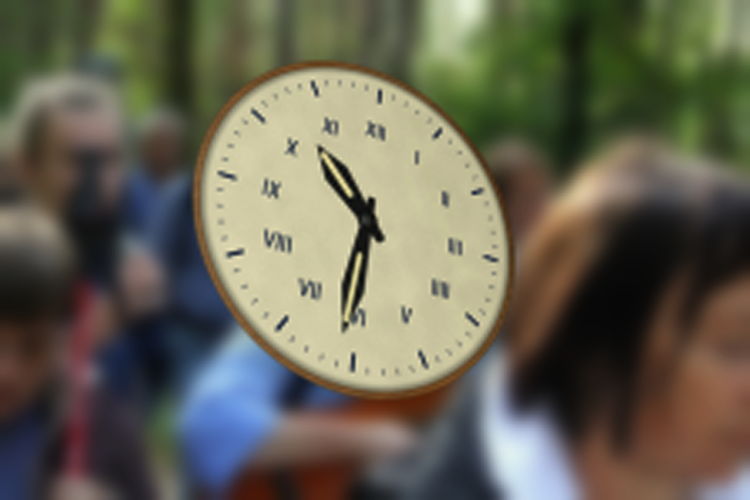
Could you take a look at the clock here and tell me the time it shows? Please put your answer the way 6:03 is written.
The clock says 10:31
